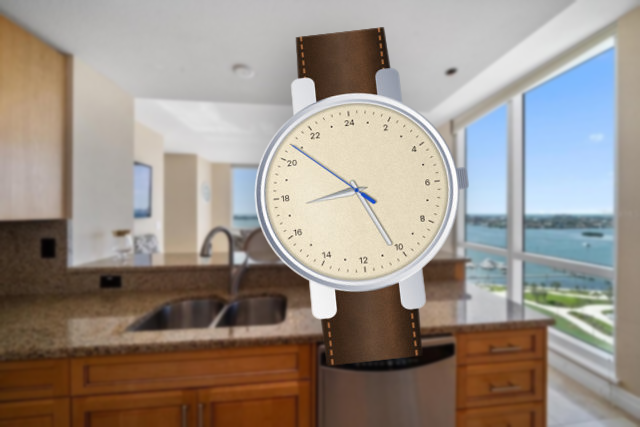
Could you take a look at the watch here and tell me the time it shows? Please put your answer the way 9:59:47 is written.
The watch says 17:25:52
